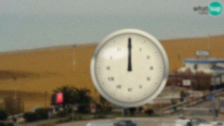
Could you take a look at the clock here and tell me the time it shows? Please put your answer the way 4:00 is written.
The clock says 12:00
